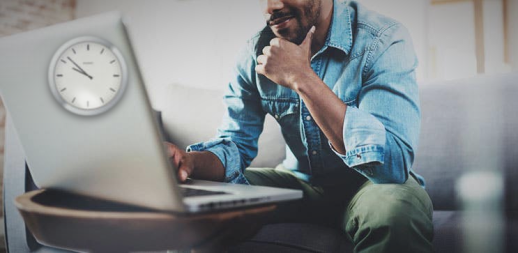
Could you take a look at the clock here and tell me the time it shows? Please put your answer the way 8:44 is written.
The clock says 9:52
